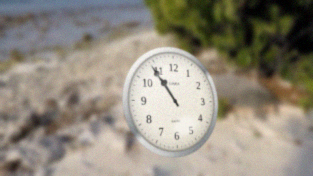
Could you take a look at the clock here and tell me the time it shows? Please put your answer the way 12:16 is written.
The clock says 10:54
